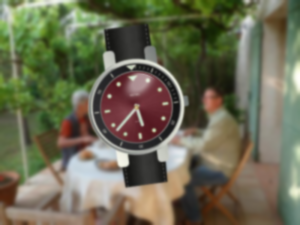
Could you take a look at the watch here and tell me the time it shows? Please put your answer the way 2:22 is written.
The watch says 5:38
